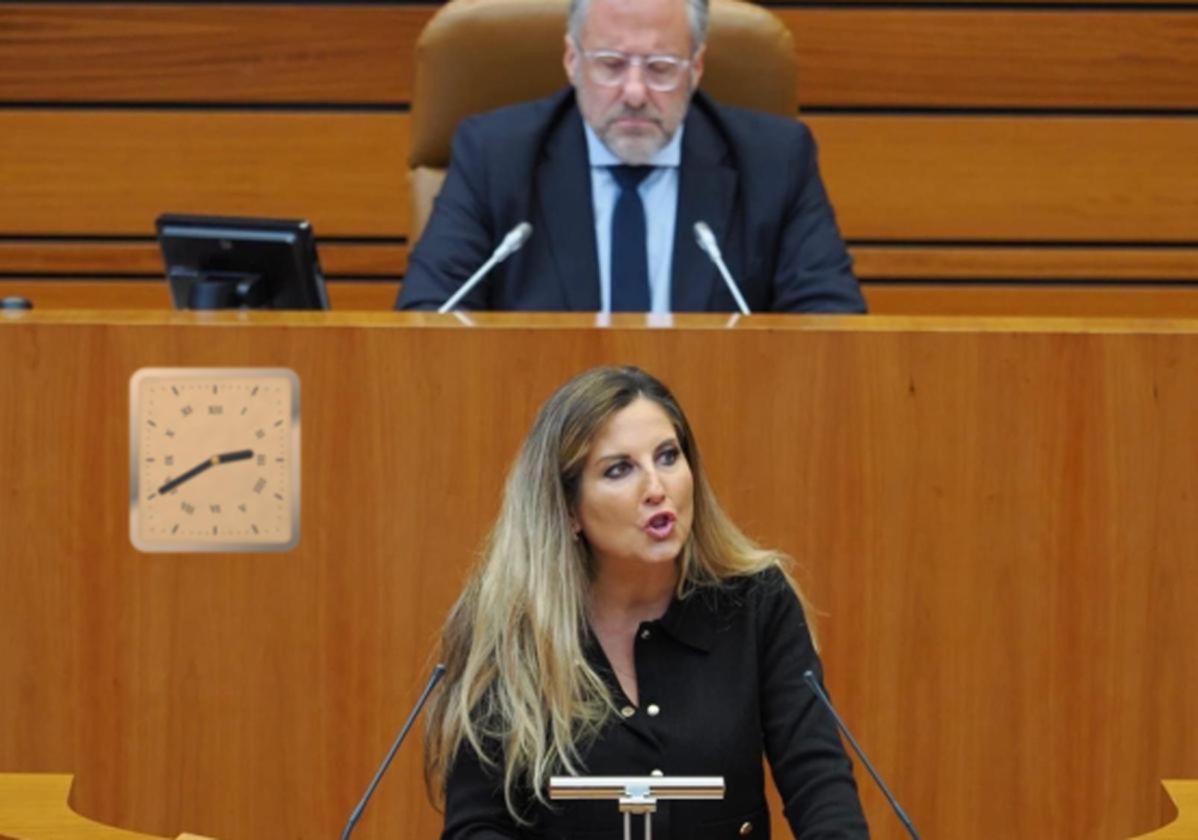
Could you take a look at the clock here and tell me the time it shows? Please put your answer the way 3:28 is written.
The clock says 2:40
